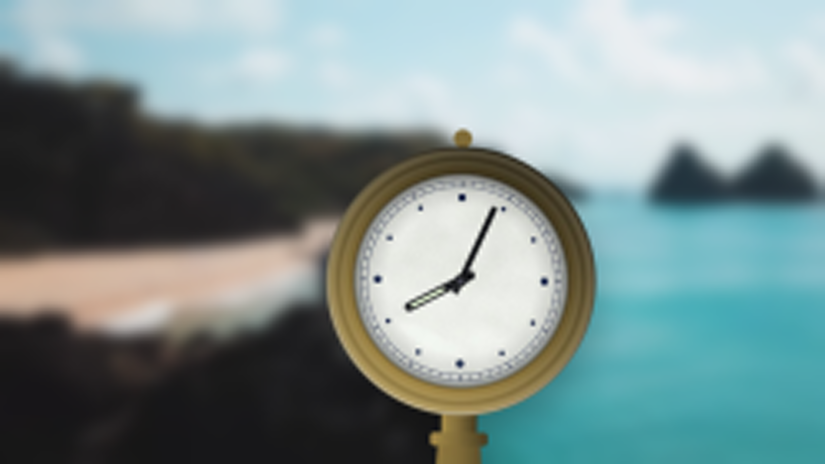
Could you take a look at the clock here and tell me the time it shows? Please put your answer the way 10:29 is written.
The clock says 8:04
